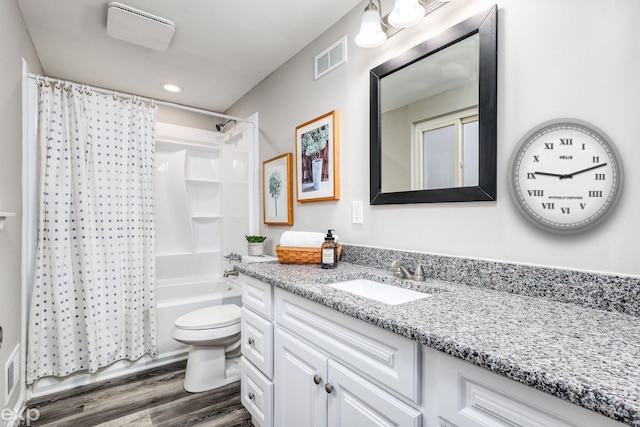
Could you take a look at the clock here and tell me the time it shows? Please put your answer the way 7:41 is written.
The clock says 9:12
